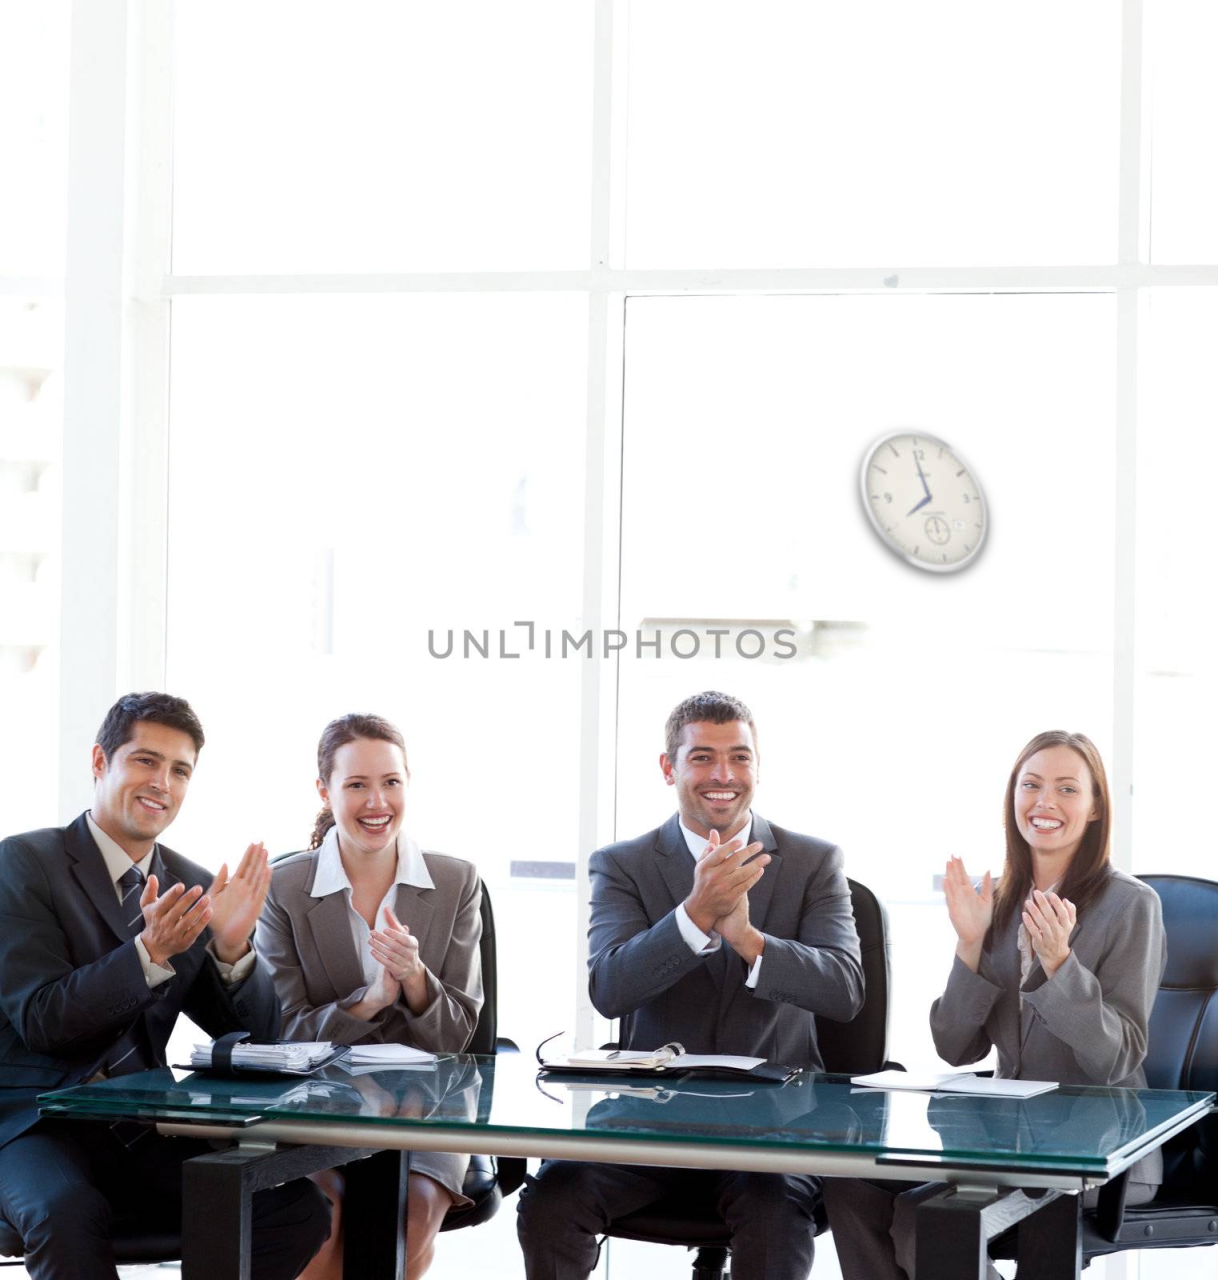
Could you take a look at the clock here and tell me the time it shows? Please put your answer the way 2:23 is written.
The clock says 7:59
